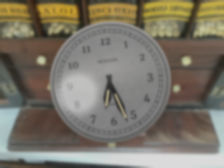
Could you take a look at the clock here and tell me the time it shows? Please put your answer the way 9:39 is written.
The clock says 6:27
